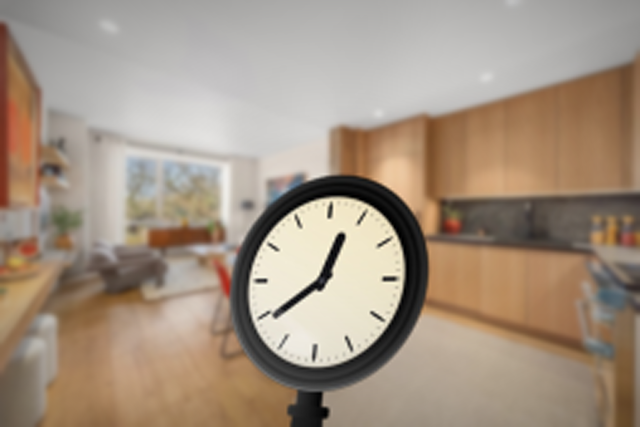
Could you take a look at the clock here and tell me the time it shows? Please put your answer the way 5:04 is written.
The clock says 12:39
